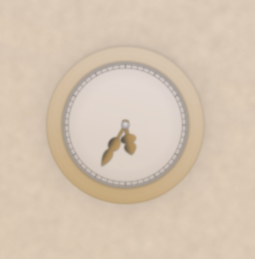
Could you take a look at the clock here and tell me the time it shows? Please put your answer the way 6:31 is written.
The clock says 5:35
